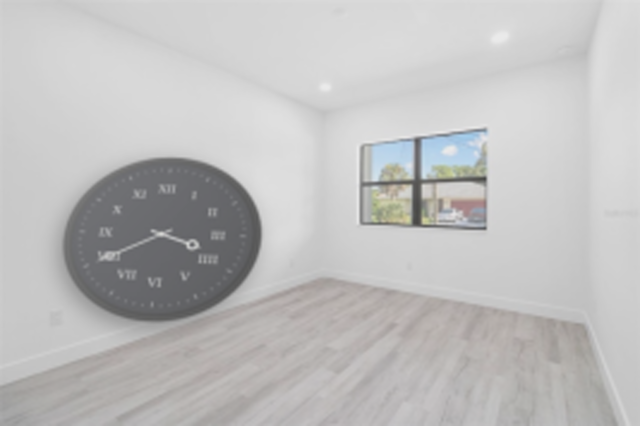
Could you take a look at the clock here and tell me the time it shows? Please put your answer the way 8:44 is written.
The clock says 3:40
